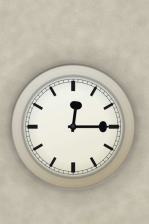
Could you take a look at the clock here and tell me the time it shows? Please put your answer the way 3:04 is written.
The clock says 12:15
